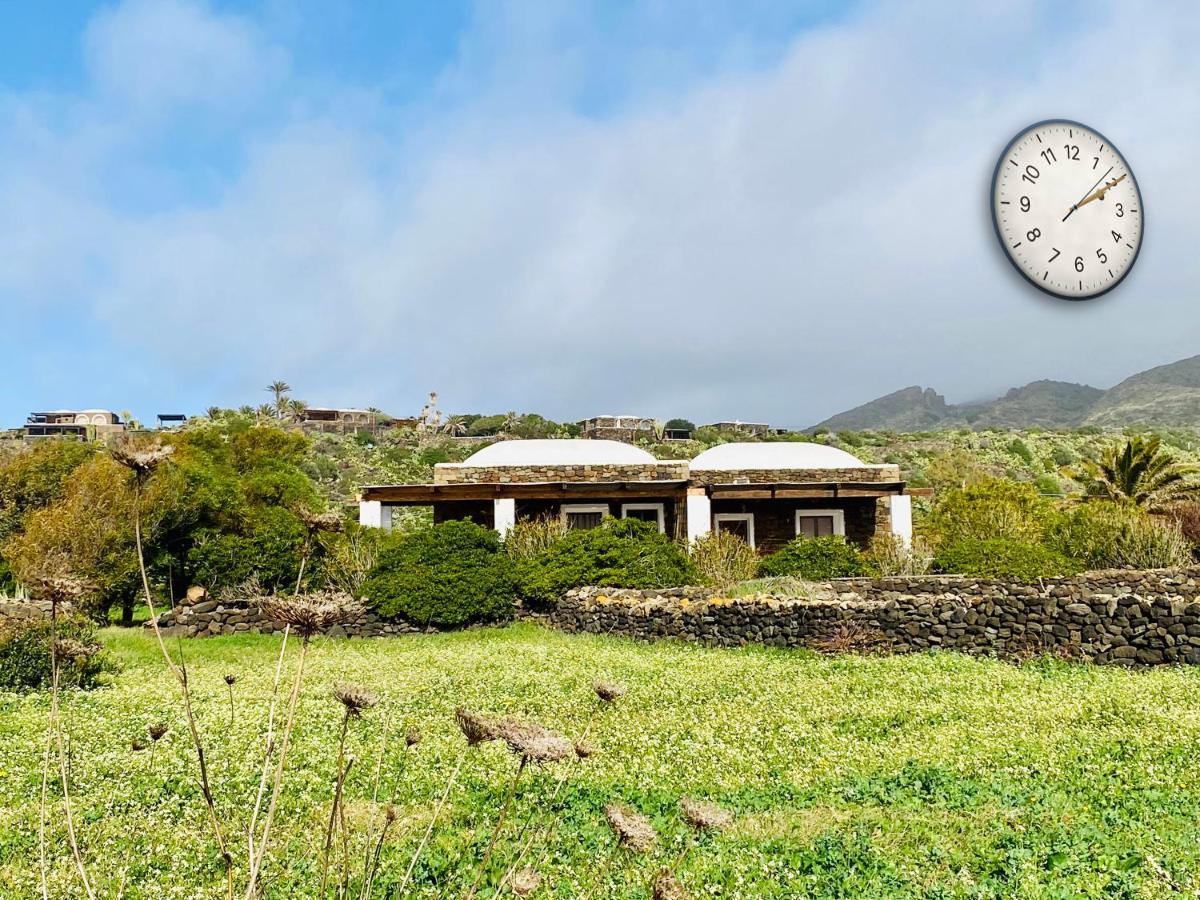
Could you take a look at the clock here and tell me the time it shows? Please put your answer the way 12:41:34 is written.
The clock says 2:10:08
